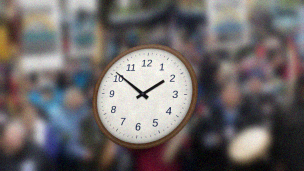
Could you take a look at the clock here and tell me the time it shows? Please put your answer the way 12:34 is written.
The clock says 1:51
